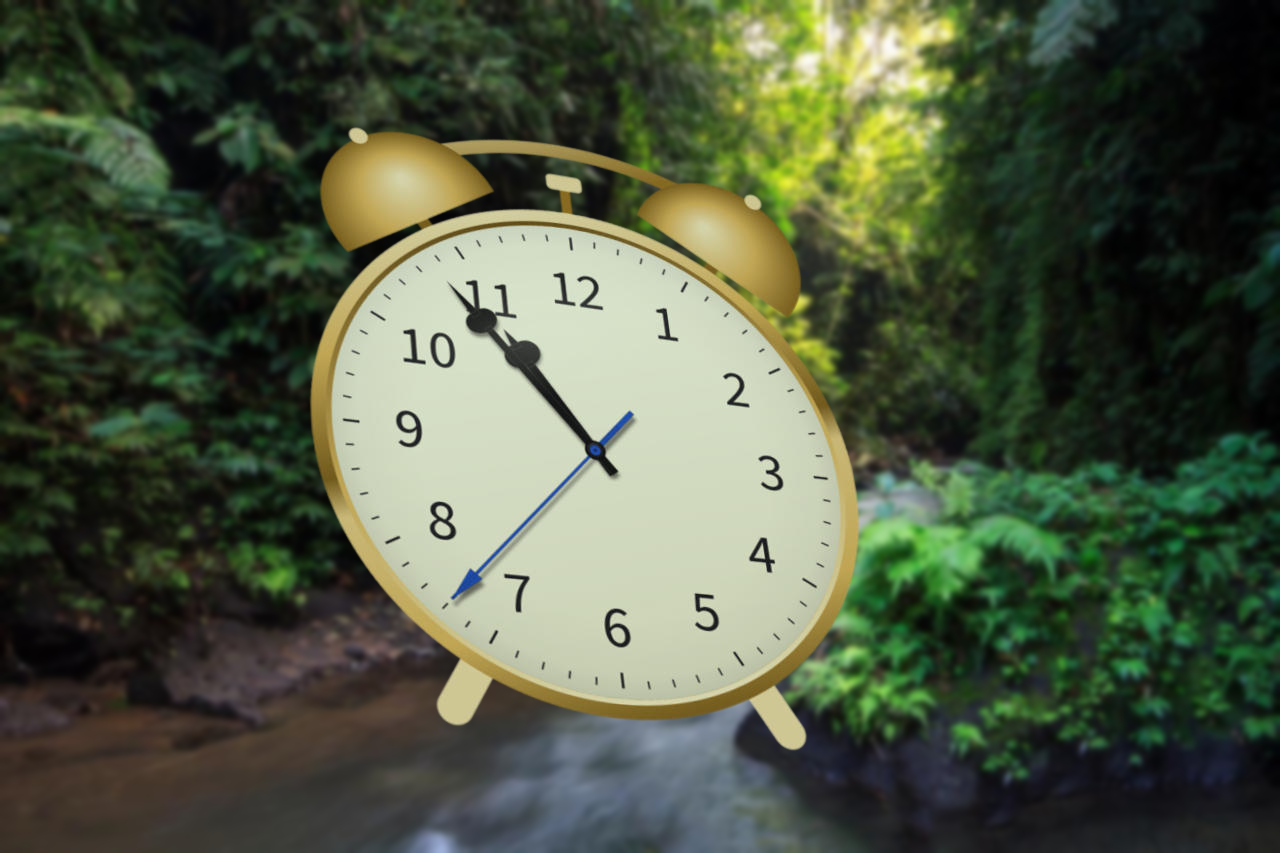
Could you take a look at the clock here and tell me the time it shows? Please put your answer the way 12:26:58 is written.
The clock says 10:53:37
